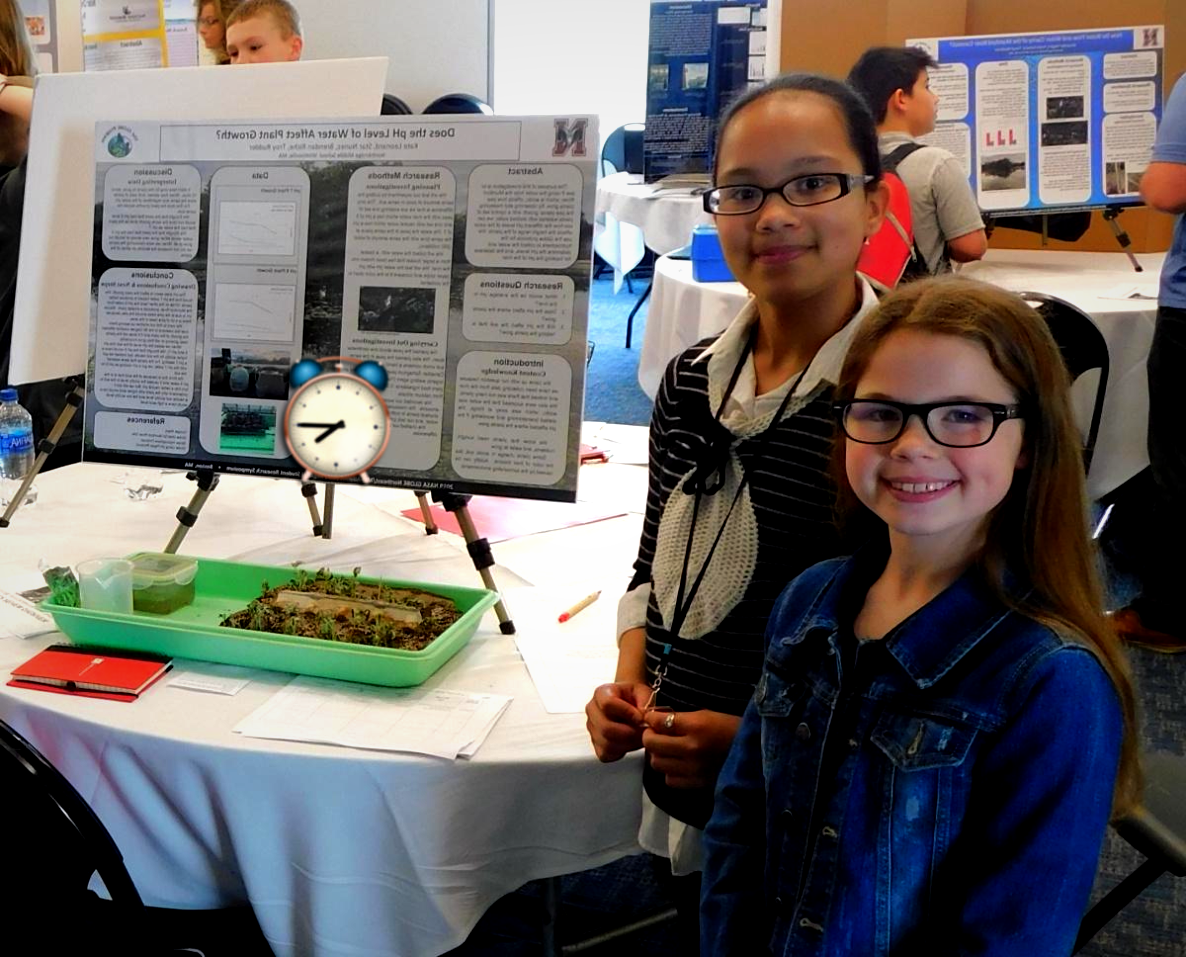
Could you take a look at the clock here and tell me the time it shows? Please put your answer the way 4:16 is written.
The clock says 7:45
